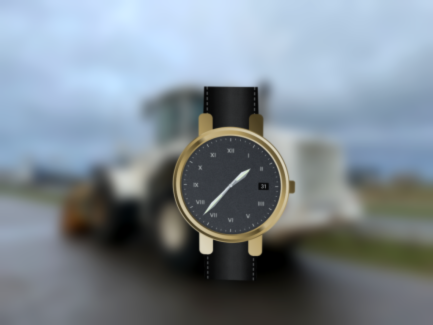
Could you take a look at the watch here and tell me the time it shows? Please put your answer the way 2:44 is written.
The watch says 1:37
